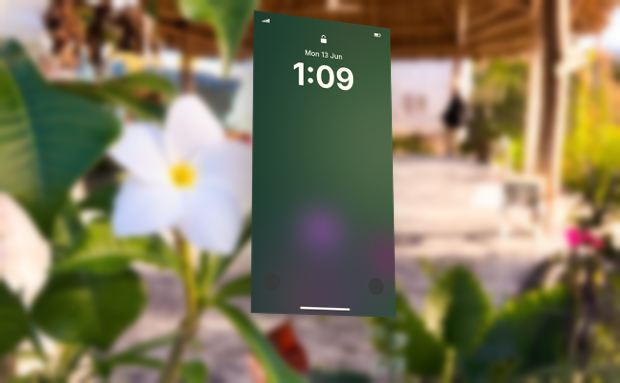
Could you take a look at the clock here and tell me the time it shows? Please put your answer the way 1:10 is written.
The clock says 1:09
